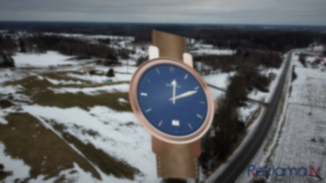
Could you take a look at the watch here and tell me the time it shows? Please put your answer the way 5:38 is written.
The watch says 12:11
